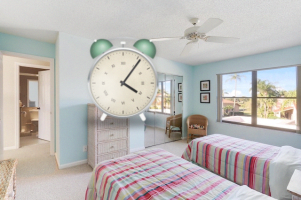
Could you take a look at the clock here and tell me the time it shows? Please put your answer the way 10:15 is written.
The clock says 4:06
